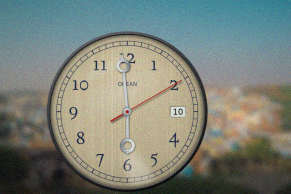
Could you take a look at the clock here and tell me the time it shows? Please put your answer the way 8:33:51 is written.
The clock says 5:59:10
